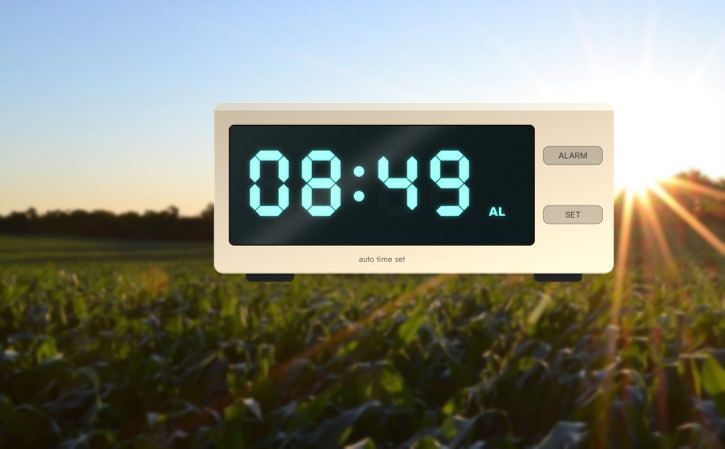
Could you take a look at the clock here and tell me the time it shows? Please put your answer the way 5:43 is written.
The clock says 8:49
